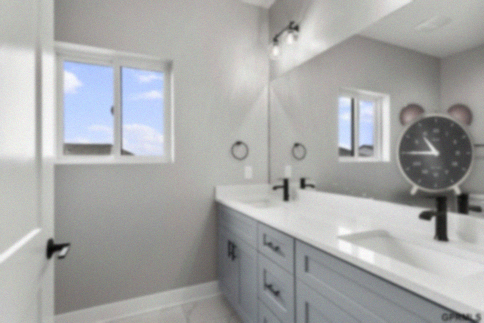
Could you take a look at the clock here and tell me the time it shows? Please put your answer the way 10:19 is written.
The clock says 10:45
